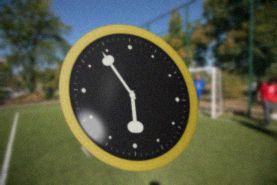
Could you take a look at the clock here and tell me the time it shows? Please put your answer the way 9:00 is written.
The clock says 5:54
